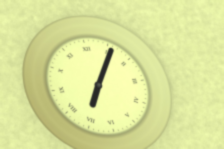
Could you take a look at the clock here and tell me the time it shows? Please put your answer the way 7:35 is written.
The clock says 7:06
